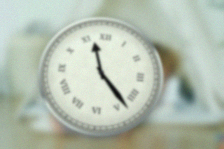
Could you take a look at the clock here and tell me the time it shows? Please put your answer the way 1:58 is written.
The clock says 11:23
